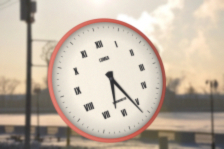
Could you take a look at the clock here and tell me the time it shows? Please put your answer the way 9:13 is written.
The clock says 6:26
